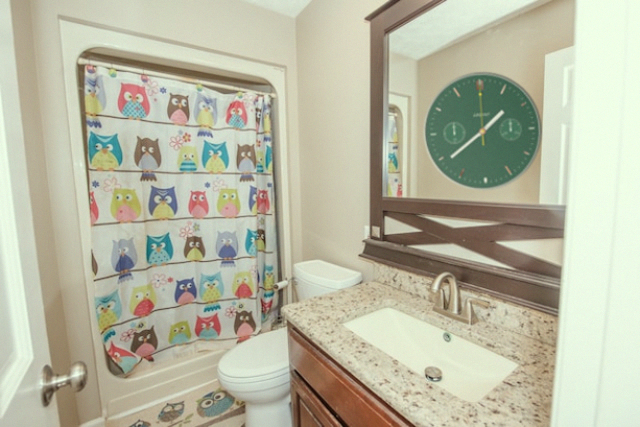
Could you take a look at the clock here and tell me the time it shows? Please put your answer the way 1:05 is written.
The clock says 1:39
